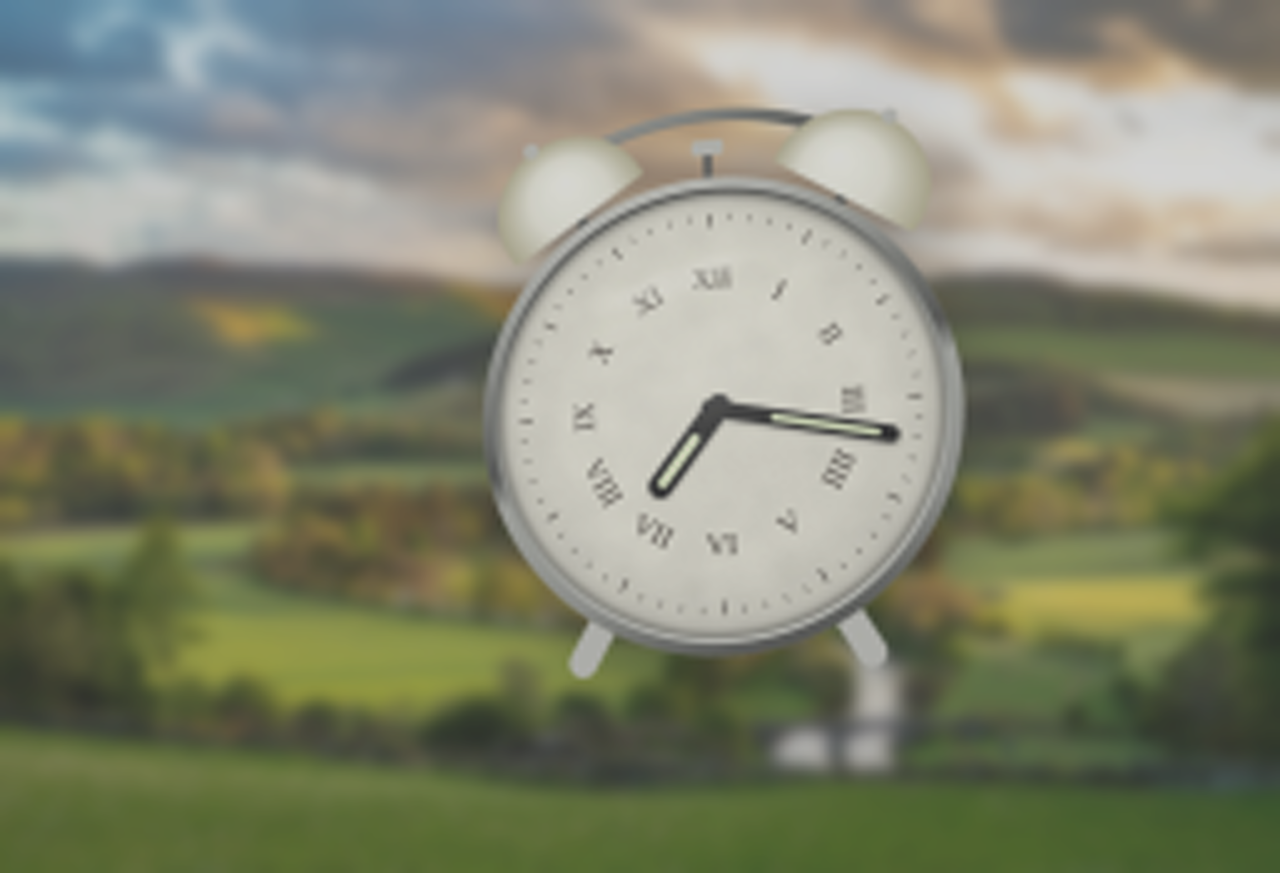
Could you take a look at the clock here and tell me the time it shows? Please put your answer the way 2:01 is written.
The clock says 7:17
